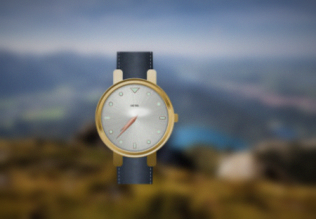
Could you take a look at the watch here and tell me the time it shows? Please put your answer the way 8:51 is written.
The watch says 7:37
